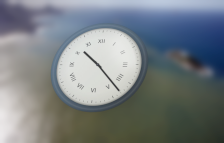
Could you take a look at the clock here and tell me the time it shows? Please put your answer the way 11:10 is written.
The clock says 10:23
